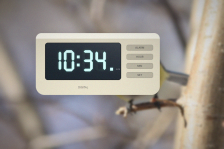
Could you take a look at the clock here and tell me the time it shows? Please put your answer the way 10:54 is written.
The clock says 10:34
